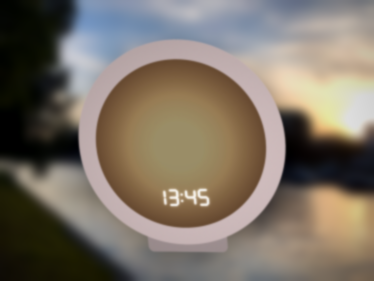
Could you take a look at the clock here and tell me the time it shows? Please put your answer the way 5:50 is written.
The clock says 13:45
